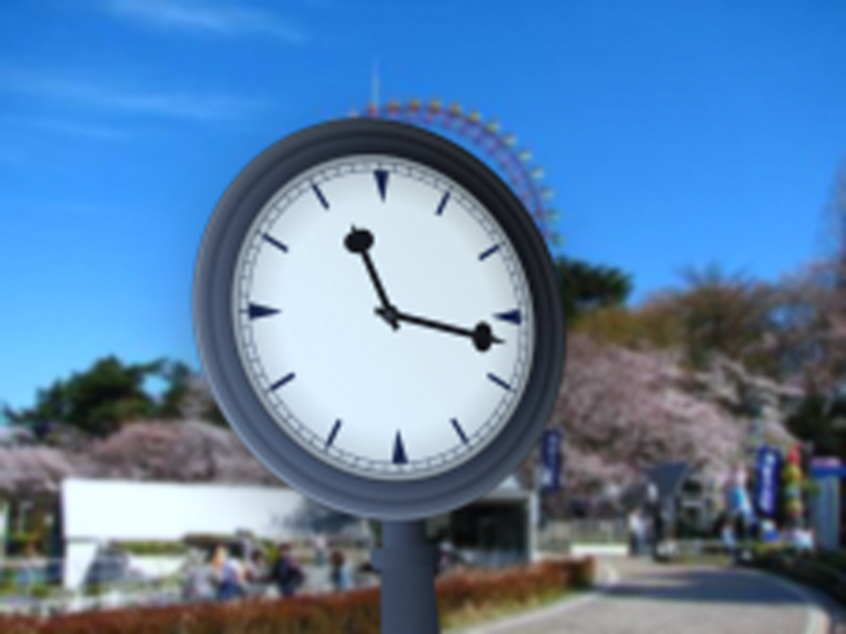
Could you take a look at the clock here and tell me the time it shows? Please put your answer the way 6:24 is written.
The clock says 11:17
